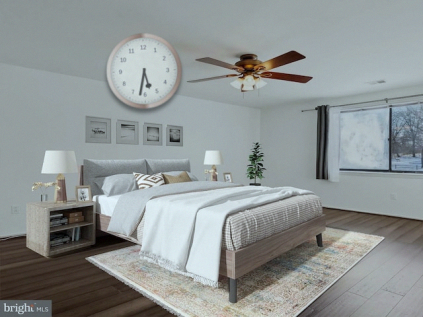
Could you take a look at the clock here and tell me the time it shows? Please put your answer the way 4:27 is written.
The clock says 5:32
